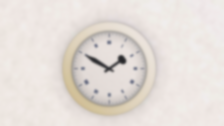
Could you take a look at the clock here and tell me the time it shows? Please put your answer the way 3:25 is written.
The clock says 1:50
